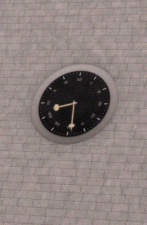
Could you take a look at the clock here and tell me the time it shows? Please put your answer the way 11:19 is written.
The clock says 8:29
